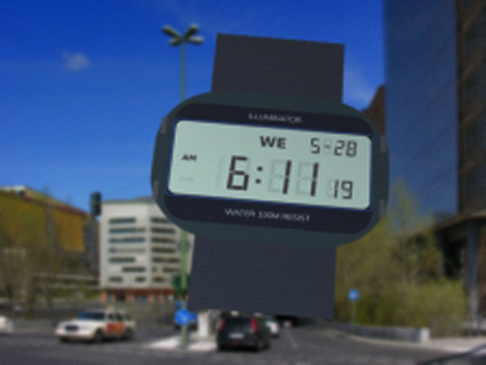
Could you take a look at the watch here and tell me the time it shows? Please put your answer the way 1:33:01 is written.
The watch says 6:11:19
